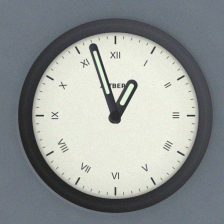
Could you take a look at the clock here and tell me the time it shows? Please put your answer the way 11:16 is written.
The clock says 12:57
